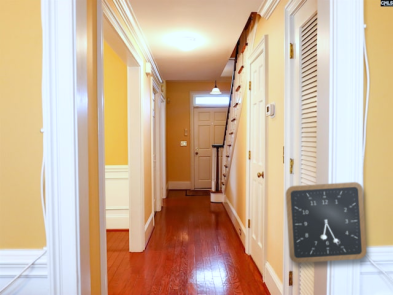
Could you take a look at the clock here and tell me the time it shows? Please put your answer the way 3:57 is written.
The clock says 6:26
